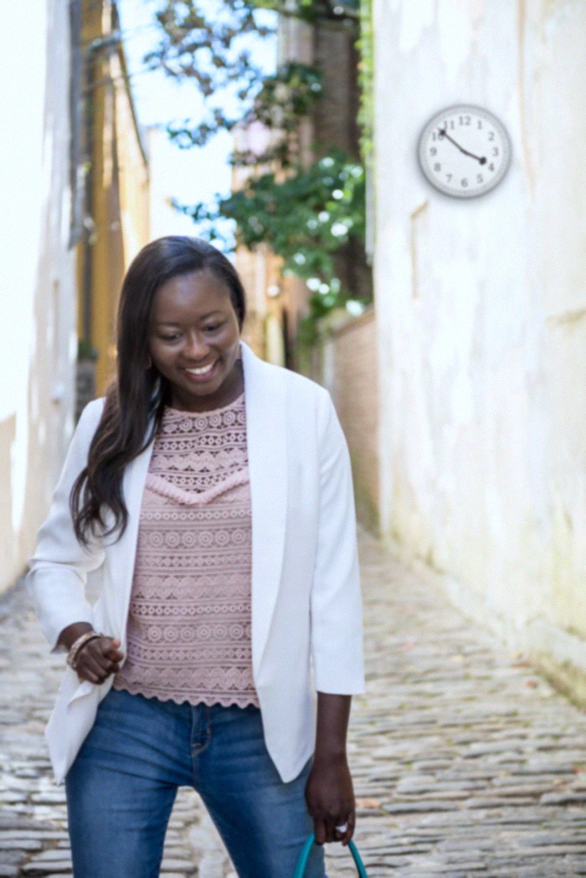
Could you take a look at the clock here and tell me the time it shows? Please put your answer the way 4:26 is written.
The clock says 3:52
